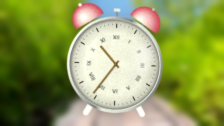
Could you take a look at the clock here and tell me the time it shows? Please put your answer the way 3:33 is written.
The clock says 10:36
